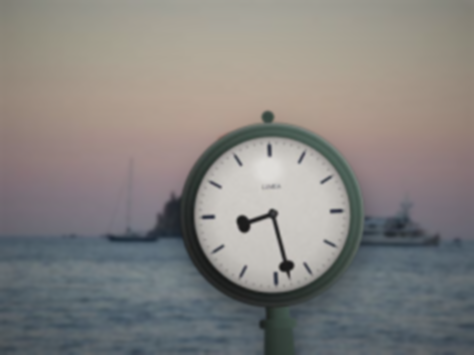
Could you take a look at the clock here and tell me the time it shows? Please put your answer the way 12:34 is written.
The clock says 8:28
